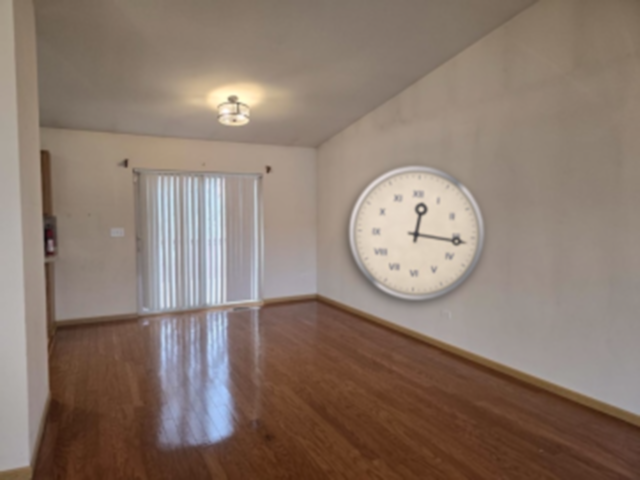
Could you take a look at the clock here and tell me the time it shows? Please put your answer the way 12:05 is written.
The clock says 12:16
